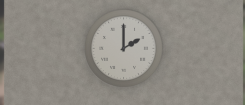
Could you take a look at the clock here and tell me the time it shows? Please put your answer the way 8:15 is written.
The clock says 2:00
